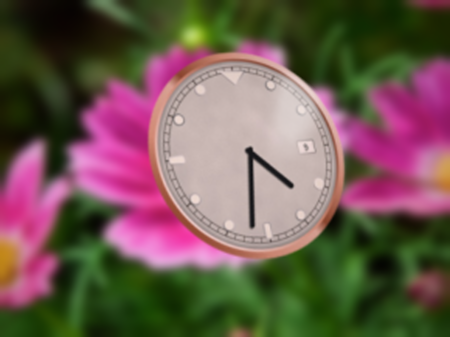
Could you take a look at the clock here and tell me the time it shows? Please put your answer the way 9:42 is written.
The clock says 4:32
